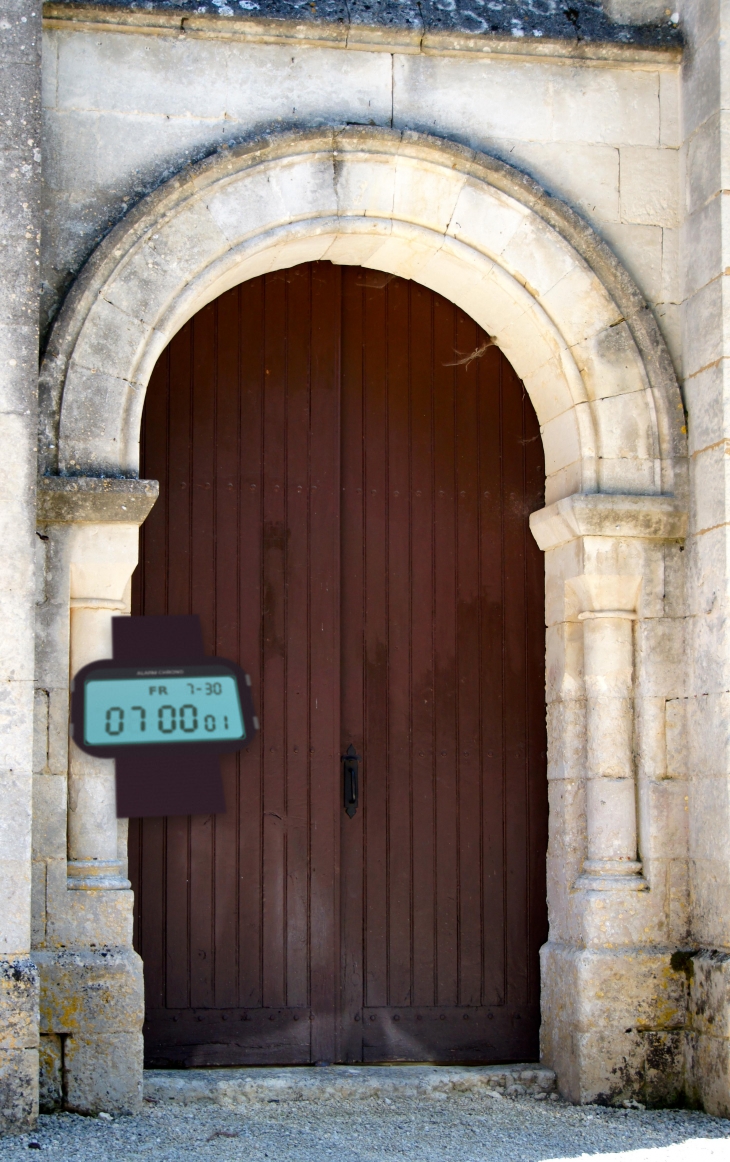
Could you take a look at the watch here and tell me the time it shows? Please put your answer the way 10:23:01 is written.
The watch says 7:00:01
